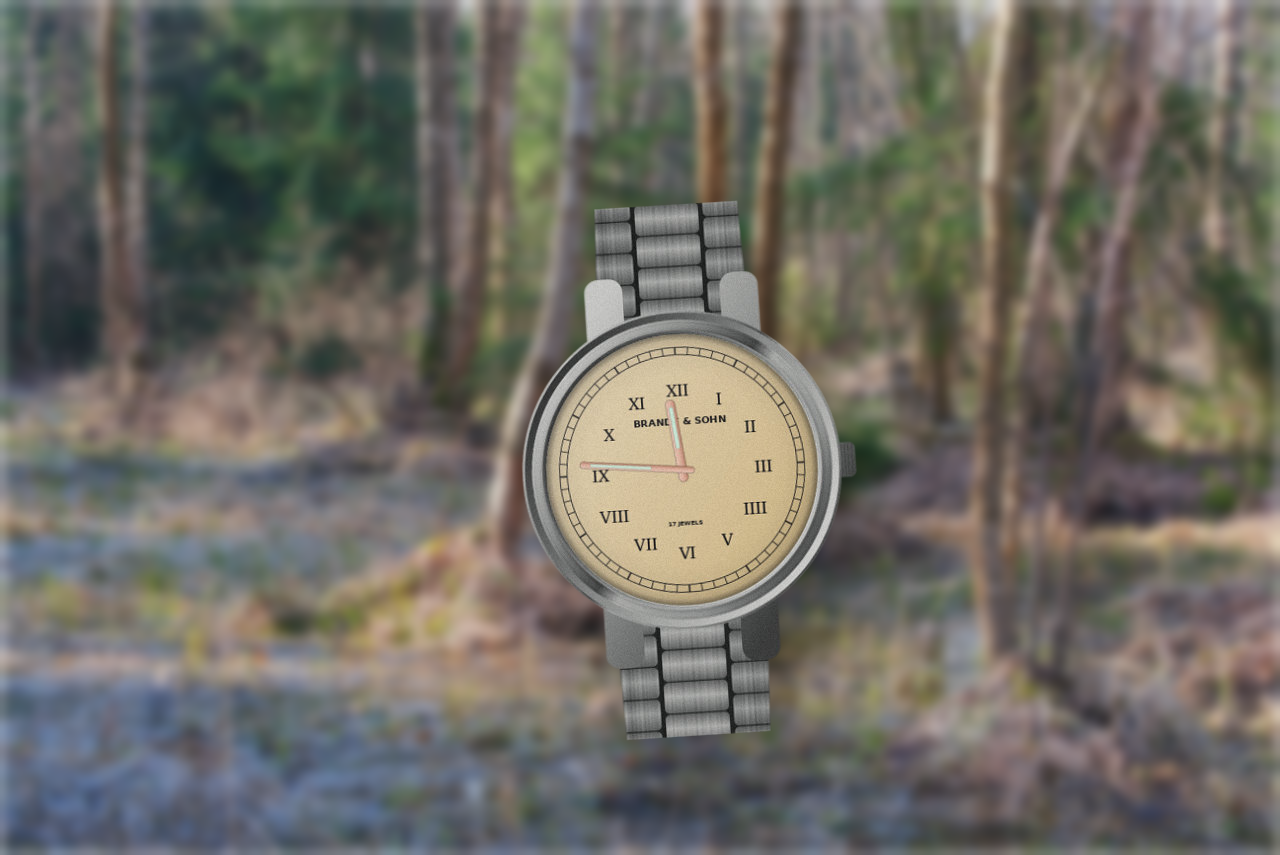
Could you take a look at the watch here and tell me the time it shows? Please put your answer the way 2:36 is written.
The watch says 11:46
